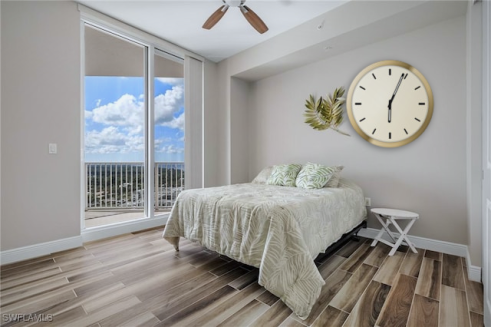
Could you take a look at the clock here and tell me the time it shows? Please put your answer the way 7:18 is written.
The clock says 6:04
